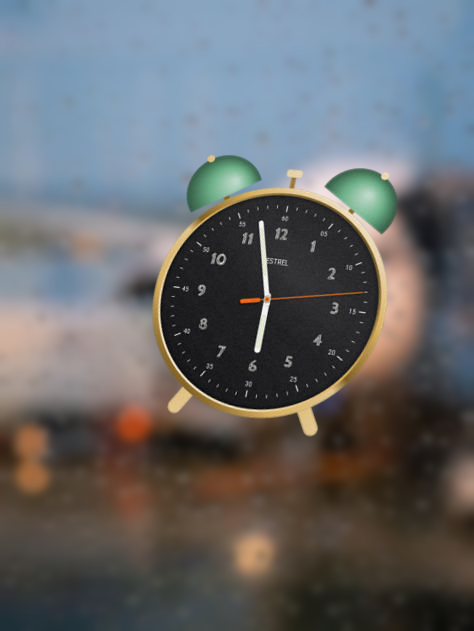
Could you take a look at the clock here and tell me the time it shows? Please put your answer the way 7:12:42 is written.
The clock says 5:57:13
